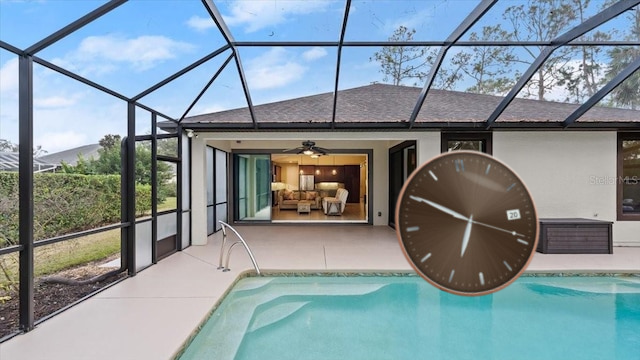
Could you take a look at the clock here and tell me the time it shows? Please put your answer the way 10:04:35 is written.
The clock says 6:50:19
